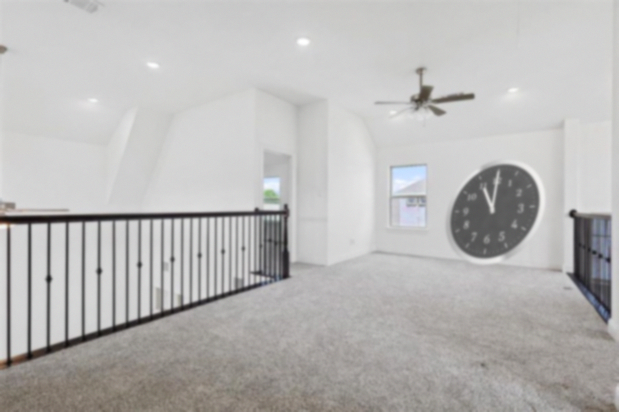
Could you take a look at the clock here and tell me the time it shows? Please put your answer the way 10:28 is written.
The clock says 11:00
